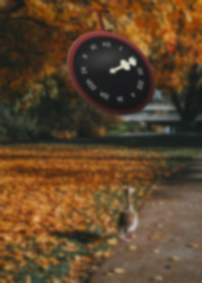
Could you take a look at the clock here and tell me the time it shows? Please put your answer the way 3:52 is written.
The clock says 2:11
